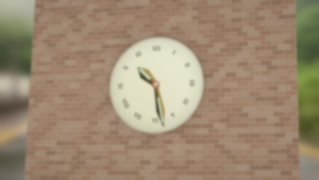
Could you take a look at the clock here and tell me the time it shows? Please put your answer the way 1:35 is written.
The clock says 10:28
